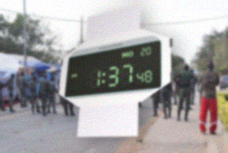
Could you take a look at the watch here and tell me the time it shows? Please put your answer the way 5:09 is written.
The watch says 1:37
